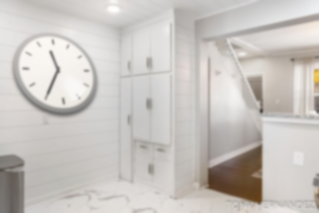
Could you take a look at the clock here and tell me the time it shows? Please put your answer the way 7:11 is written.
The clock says 11:35
